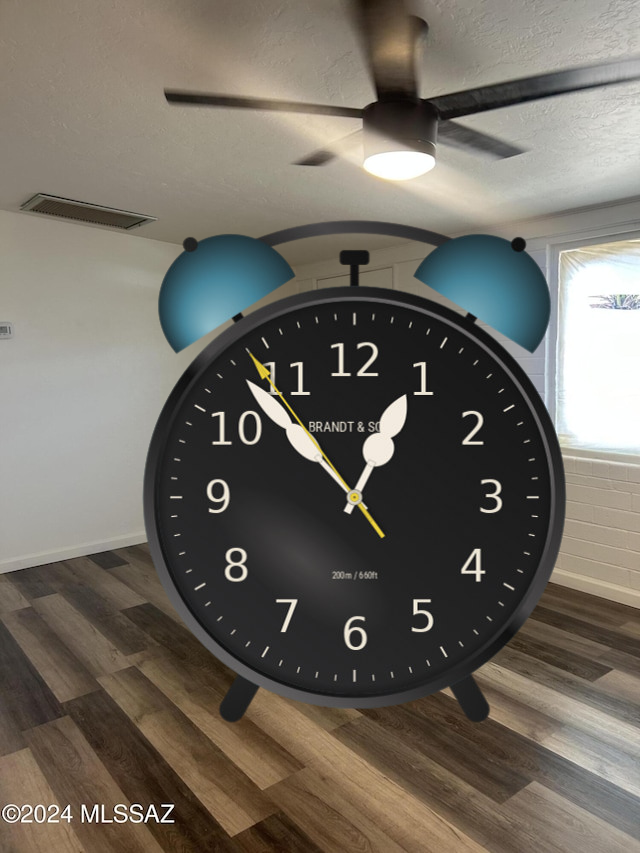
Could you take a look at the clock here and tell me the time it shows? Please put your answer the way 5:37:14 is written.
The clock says 12:52:54
